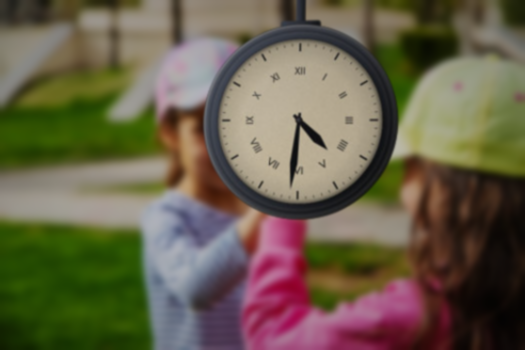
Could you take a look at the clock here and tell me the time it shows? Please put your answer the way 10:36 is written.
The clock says 4:31
